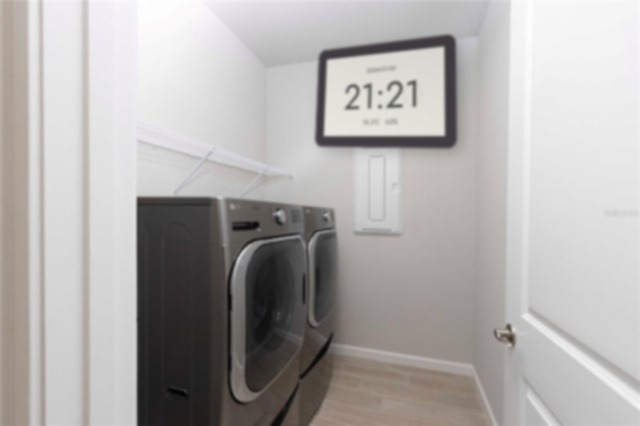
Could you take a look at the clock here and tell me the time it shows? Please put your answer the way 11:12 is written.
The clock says 21:21
